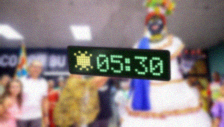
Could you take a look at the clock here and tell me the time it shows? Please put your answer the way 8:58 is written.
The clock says 5:30
